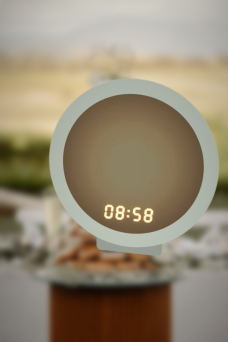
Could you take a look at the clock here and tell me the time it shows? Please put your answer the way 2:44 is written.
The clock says 8:58
